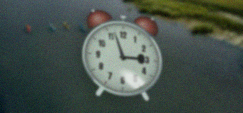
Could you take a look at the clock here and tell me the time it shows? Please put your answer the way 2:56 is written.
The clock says 2:57
